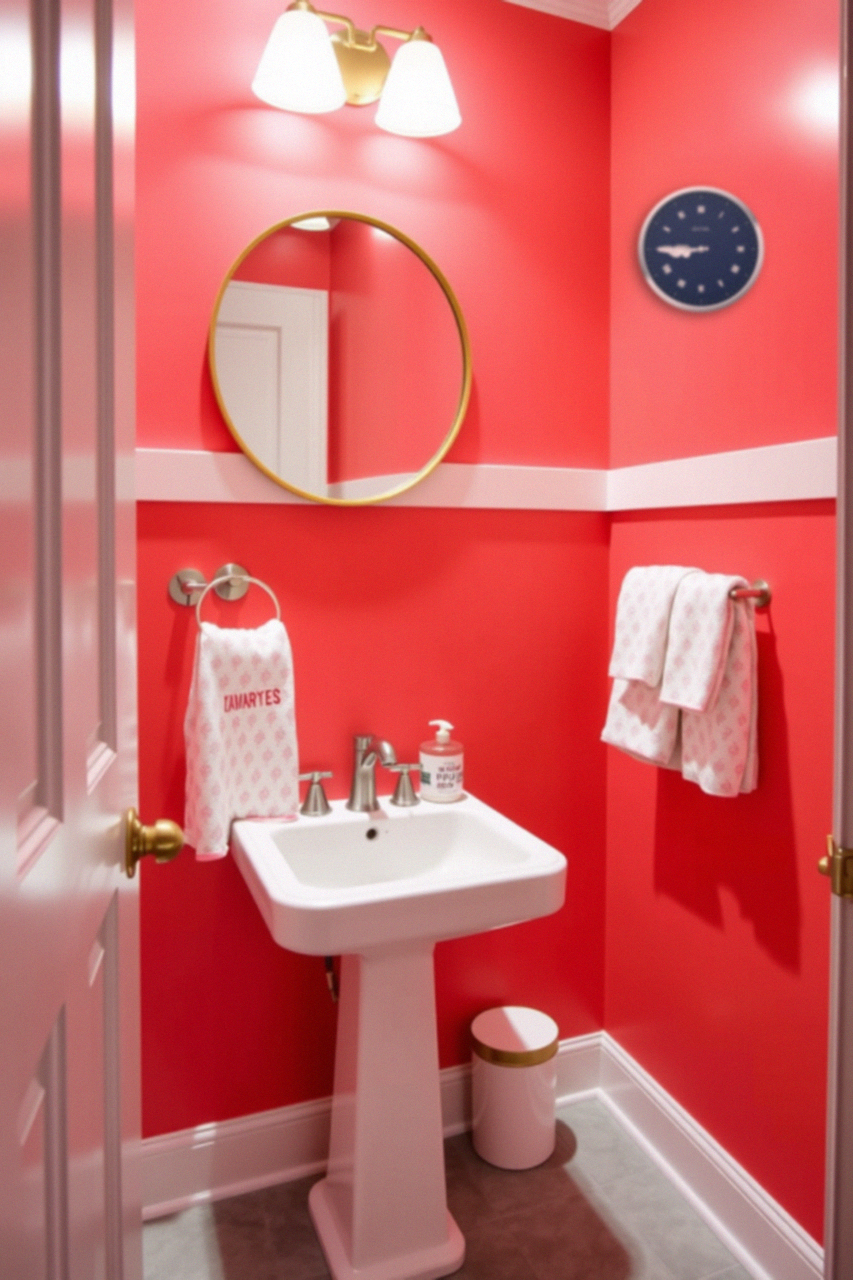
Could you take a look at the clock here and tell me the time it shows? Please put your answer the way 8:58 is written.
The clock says 8:45
